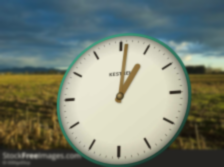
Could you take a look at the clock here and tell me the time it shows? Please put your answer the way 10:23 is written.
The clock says 1:01
